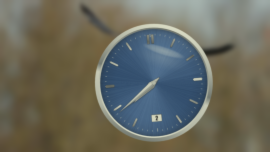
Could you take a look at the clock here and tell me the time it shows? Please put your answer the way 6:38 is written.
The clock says 7:39
